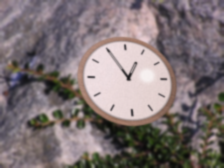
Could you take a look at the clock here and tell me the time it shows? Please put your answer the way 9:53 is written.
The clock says 12:55
